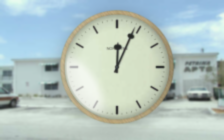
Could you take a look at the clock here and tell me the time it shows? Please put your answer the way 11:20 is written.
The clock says 12:04
